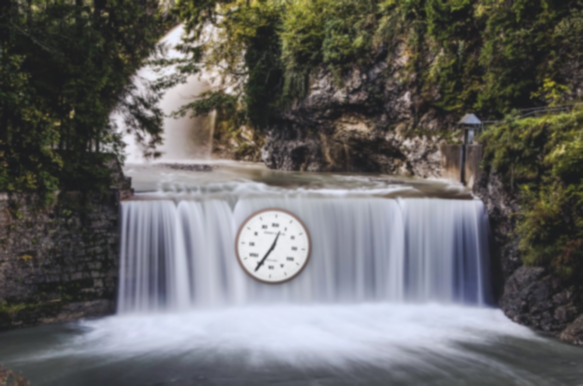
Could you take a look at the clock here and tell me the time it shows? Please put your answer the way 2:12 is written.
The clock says 12:35
